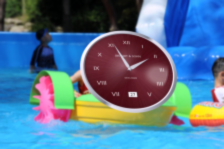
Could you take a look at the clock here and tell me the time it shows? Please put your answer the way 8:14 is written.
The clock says 1:56
